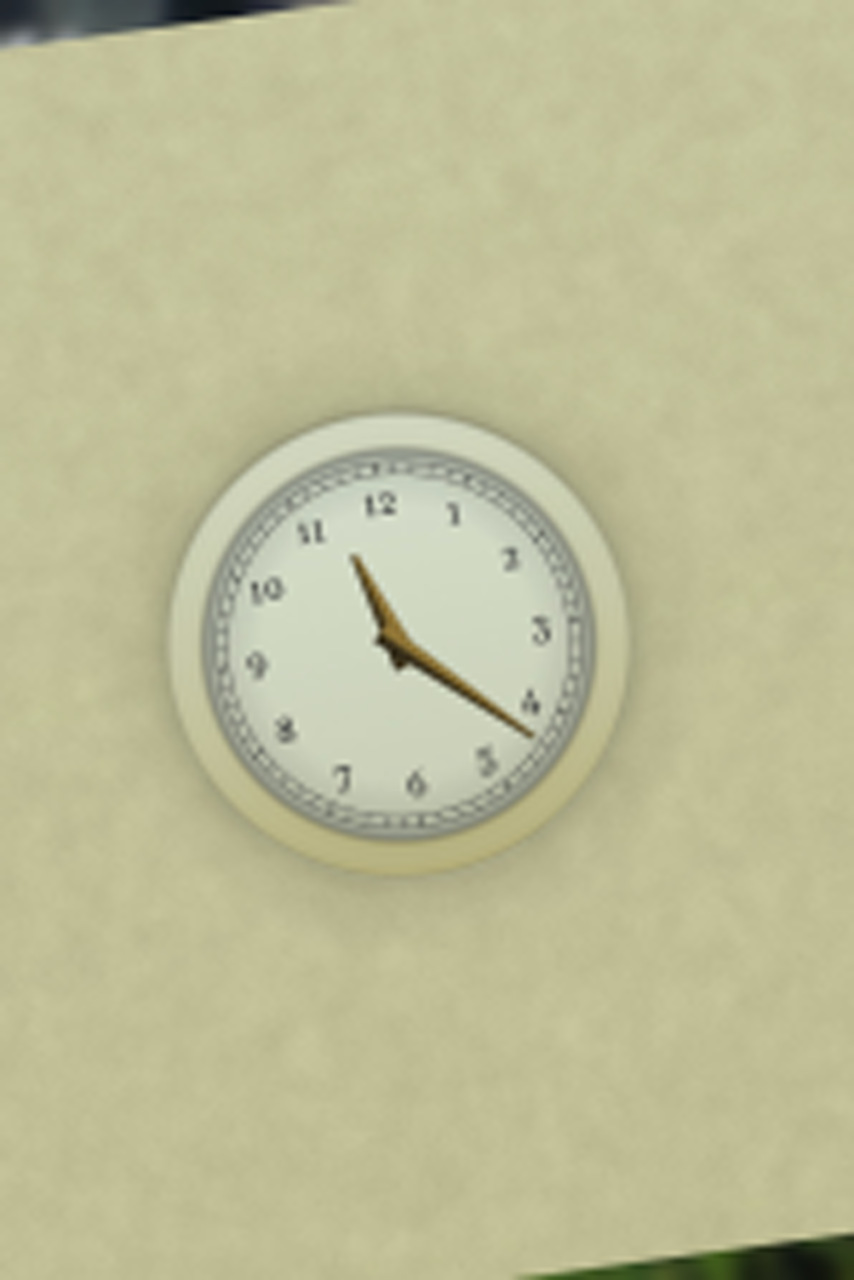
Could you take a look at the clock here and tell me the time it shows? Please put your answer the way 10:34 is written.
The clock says 11:22
